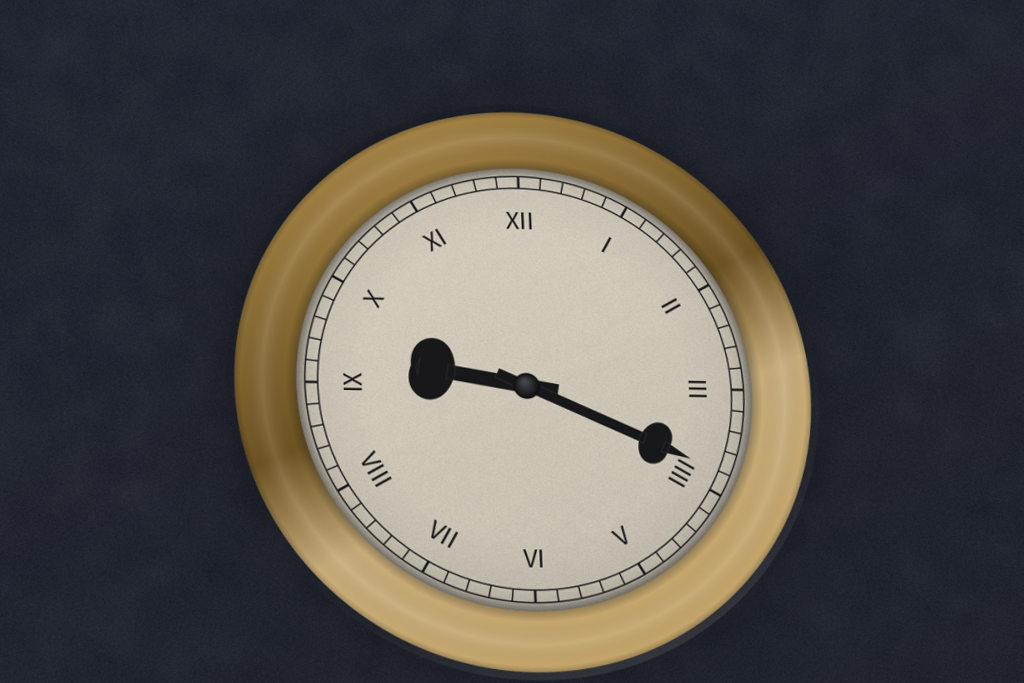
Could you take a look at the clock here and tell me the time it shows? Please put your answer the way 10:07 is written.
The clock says 9:19
